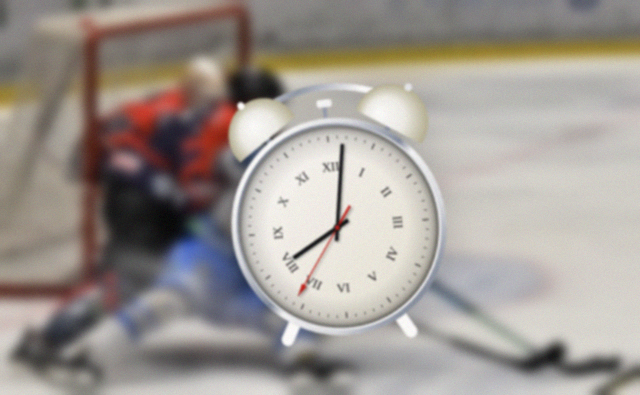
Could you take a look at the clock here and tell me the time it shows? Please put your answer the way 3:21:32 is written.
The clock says 8:01:36
